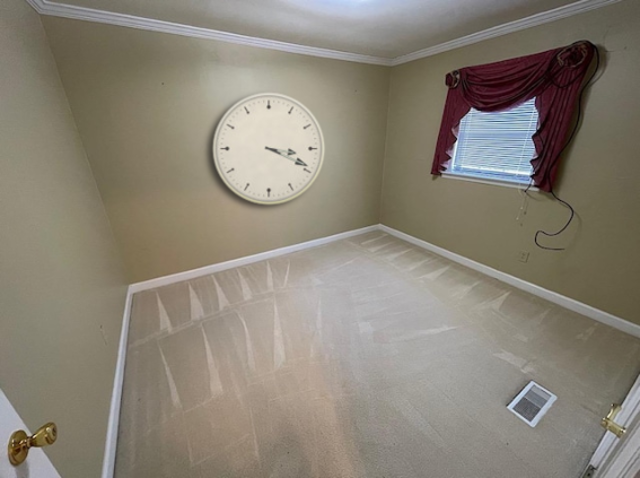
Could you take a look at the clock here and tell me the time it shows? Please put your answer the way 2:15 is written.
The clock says 3:19
